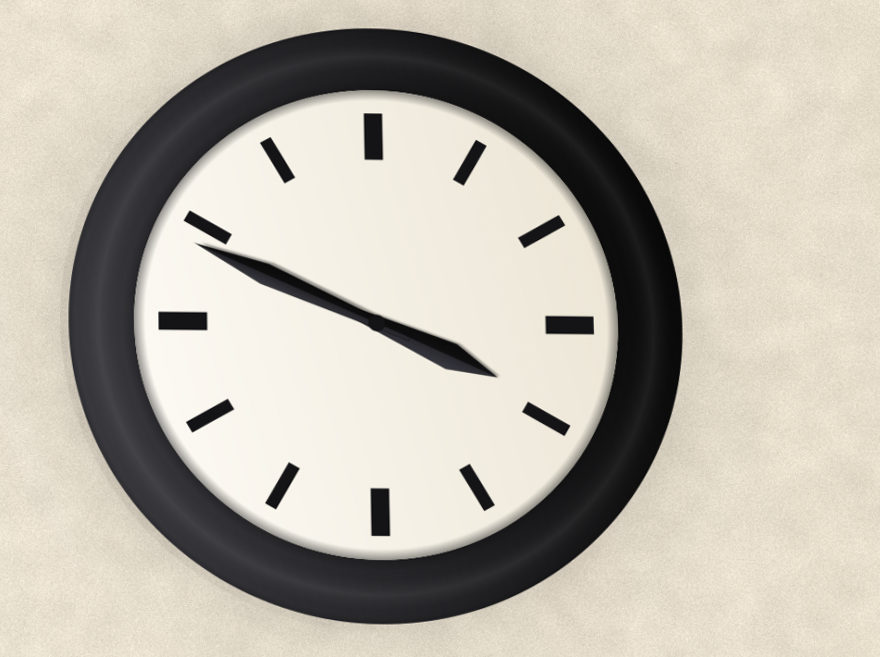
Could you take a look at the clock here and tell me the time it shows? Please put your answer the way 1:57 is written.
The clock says 3:49
